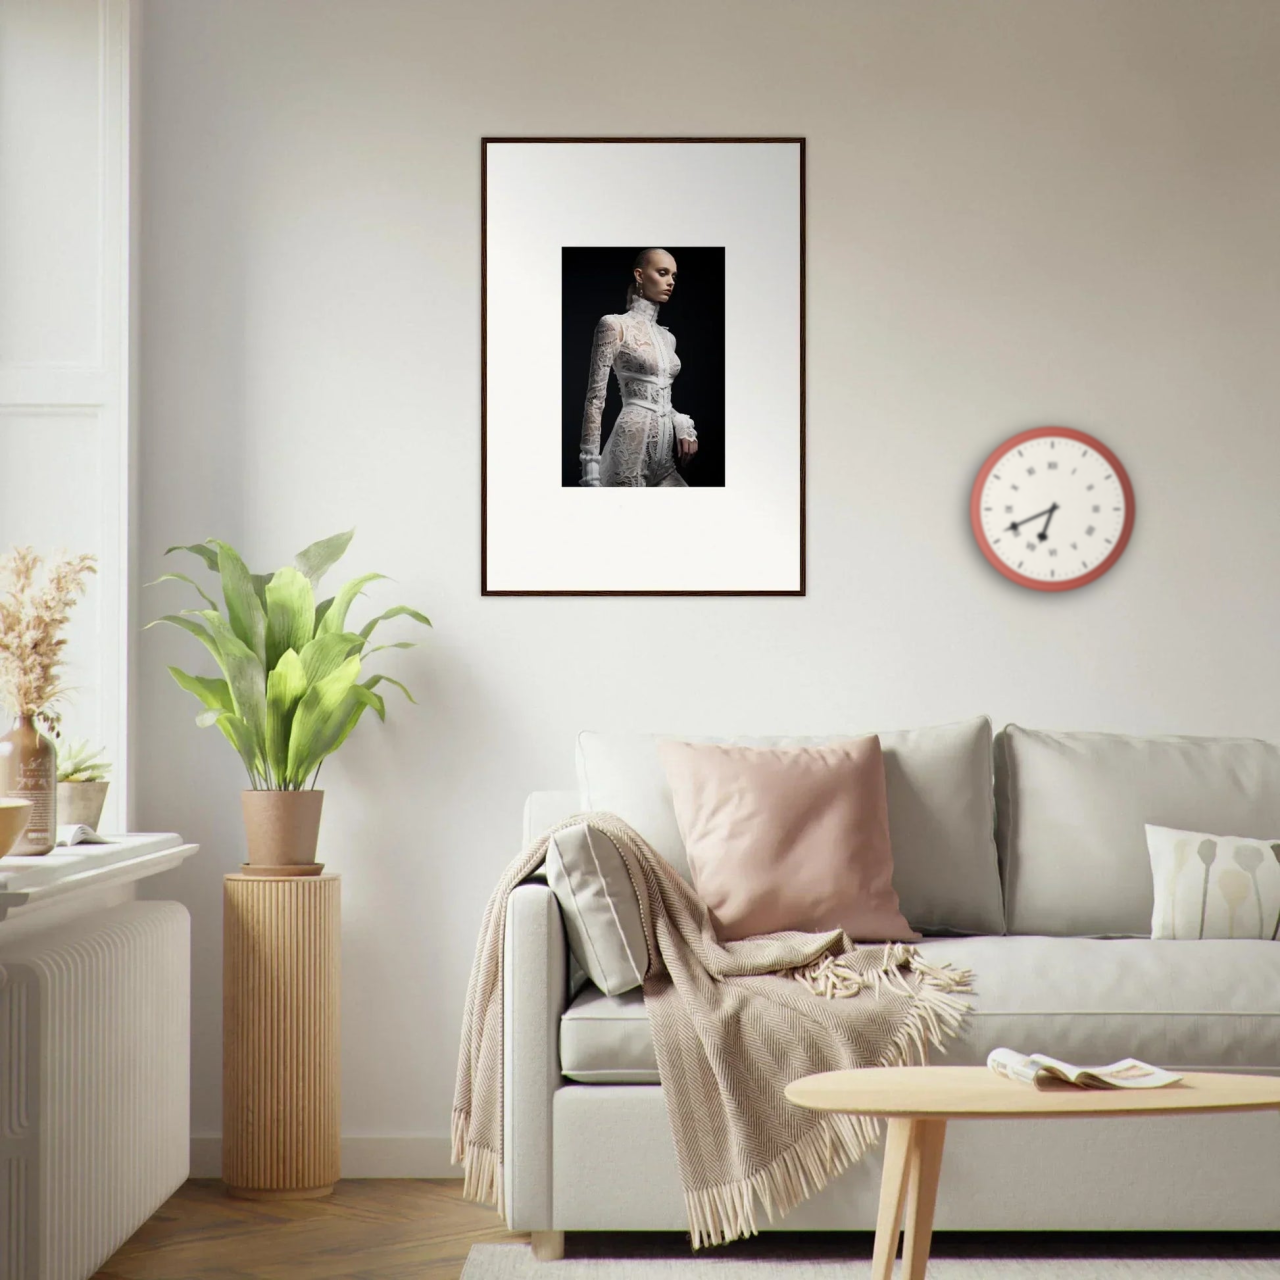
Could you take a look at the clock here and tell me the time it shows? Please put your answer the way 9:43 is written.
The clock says 6:41
